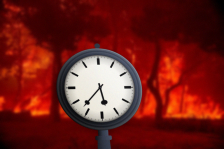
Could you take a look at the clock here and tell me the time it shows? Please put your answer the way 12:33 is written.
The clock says 5:37
